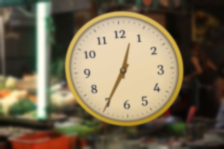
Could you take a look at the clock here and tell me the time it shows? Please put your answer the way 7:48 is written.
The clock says 12:35
